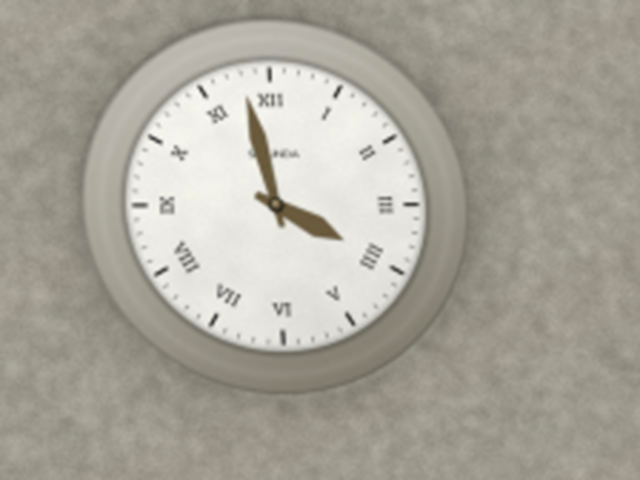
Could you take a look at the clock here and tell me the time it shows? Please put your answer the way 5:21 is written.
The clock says 3:58
